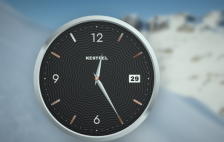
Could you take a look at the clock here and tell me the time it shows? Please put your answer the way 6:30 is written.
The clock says 12:25
